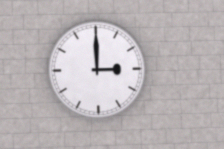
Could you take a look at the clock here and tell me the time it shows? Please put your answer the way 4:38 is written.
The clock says 3:00
